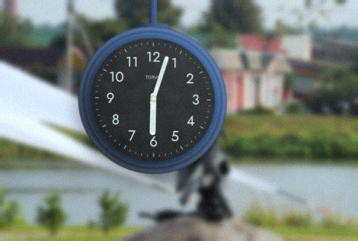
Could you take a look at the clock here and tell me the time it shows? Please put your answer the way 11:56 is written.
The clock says 6:03
